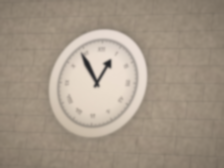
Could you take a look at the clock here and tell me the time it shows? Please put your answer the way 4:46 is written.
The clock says 12:54
